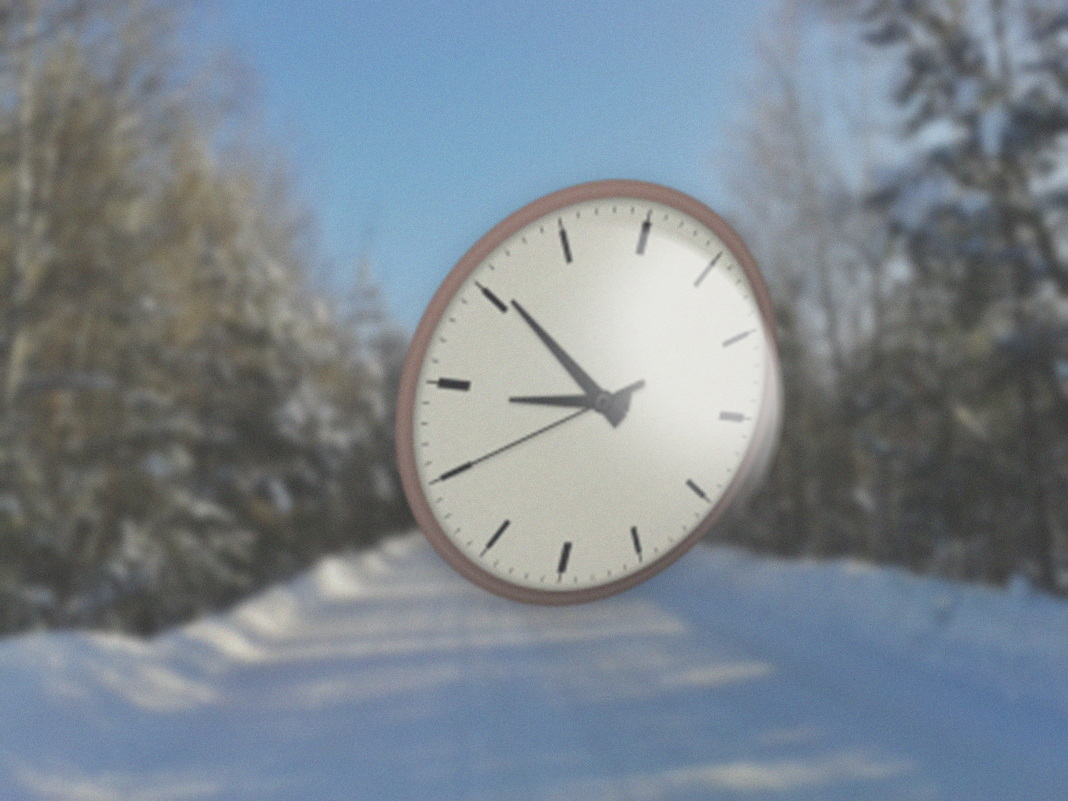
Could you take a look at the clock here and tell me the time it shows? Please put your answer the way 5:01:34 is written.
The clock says 8:50:40
